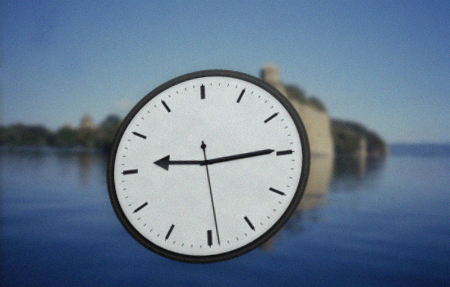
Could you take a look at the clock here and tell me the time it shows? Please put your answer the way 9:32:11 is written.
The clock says 9:14:29
